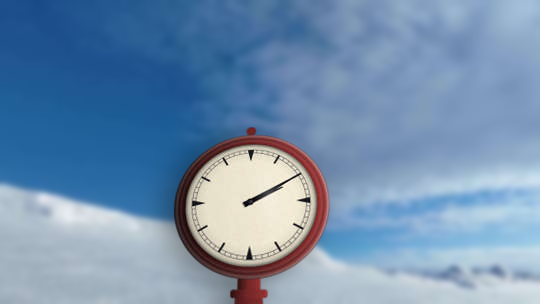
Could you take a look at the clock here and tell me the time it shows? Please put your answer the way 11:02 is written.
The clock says 2:10
